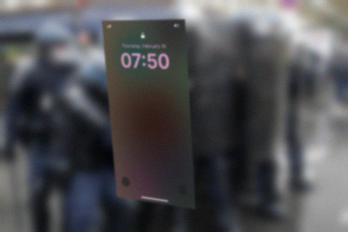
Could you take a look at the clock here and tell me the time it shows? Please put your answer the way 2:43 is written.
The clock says 7:50
